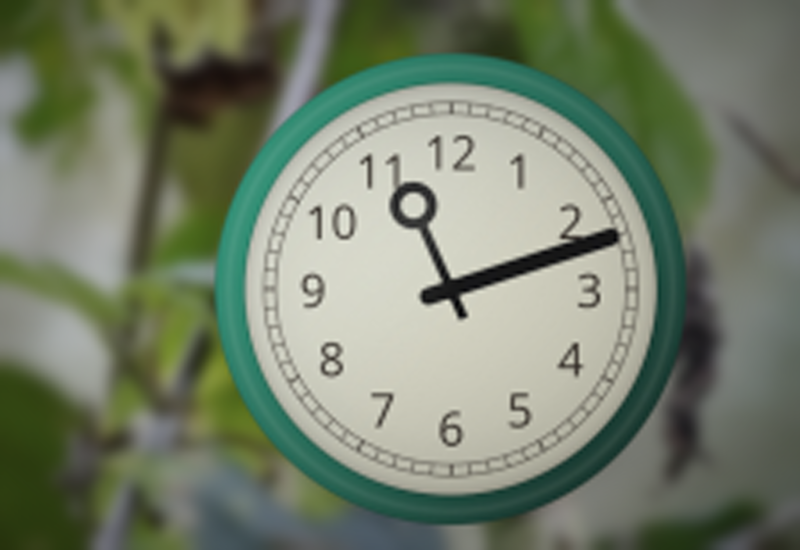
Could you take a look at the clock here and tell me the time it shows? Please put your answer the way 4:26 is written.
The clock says 11:12
